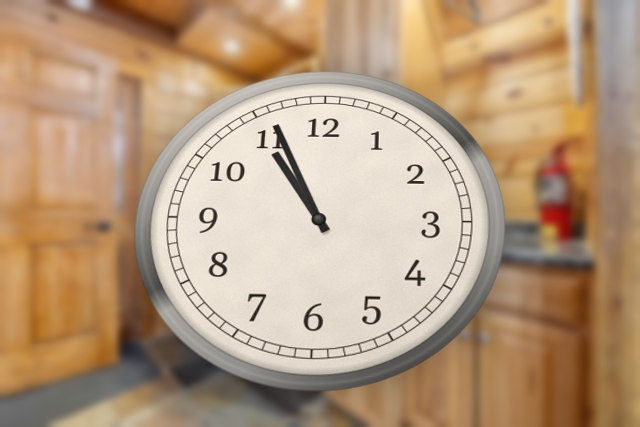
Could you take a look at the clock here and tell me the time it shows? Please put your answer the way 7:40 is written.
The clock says 10:56
